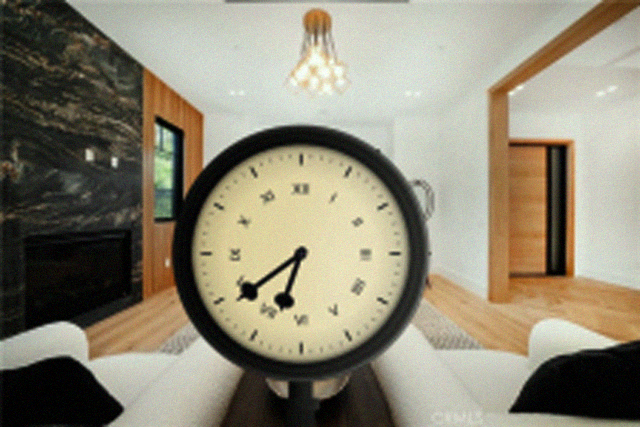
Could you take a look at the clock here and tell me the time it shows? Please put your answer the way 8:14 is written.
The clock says 6:39
